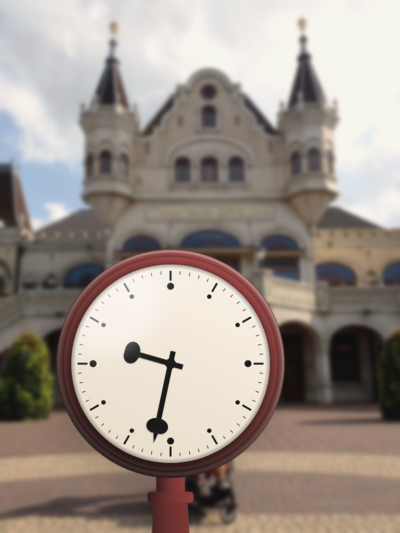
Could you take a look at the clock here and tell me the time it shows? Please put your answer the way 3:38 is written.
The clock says 9:32
